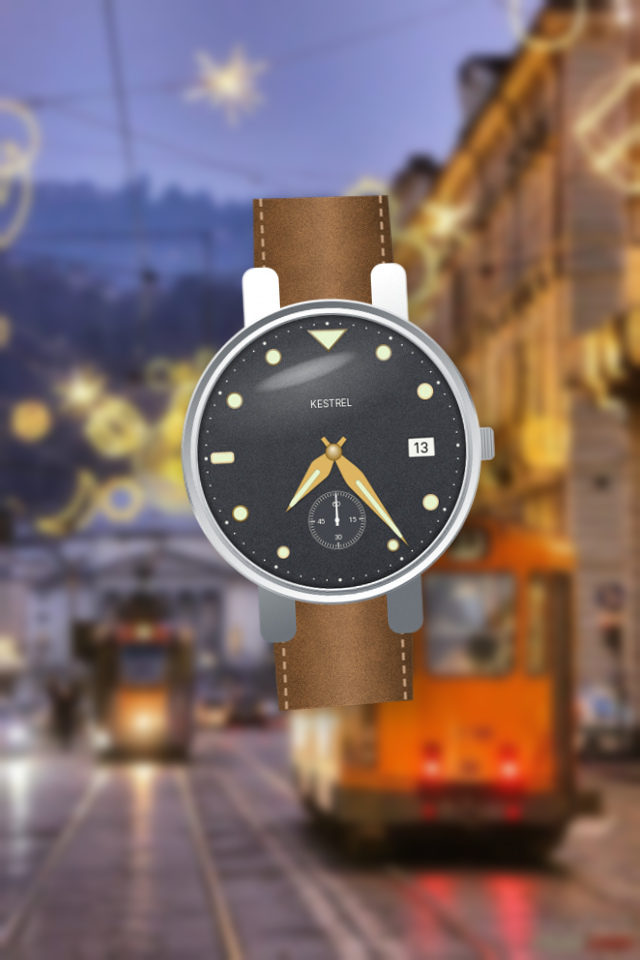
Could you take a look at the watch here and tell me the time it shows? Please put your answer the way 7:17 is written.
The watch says 7:24
